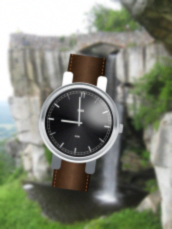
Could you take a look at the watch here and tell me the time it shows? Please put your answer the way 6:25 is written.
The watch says 8:59
